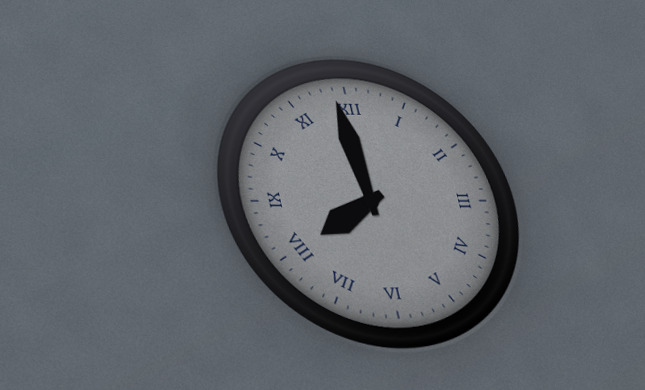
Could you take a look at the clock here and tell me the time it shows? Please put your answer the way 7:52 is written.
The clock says 7:59
